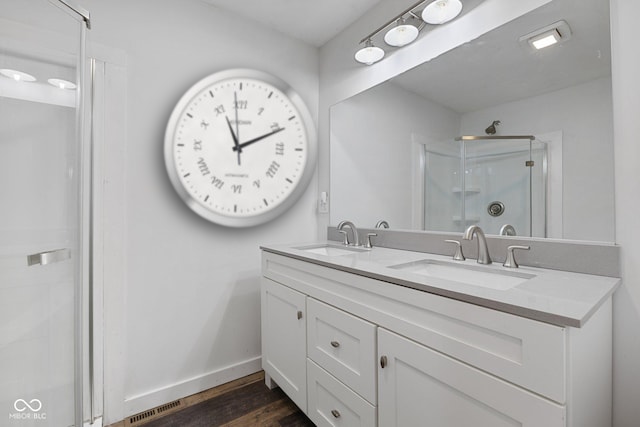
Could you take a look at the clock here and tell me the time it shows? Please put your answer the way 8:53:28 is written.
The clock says 11:10:59
